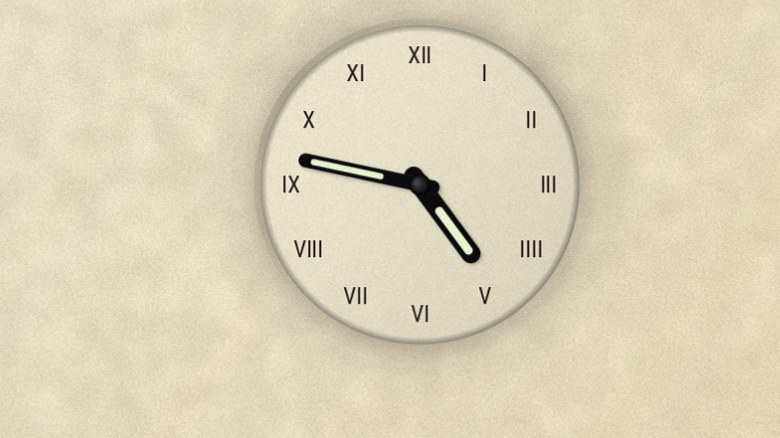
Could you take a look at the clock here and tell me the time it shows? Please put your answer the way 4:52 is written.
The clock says 4:47
